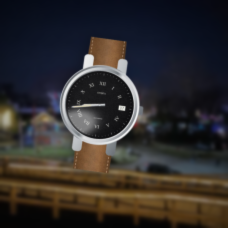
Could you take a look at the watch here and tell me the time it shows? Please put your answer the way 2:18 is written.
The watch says 8:43
